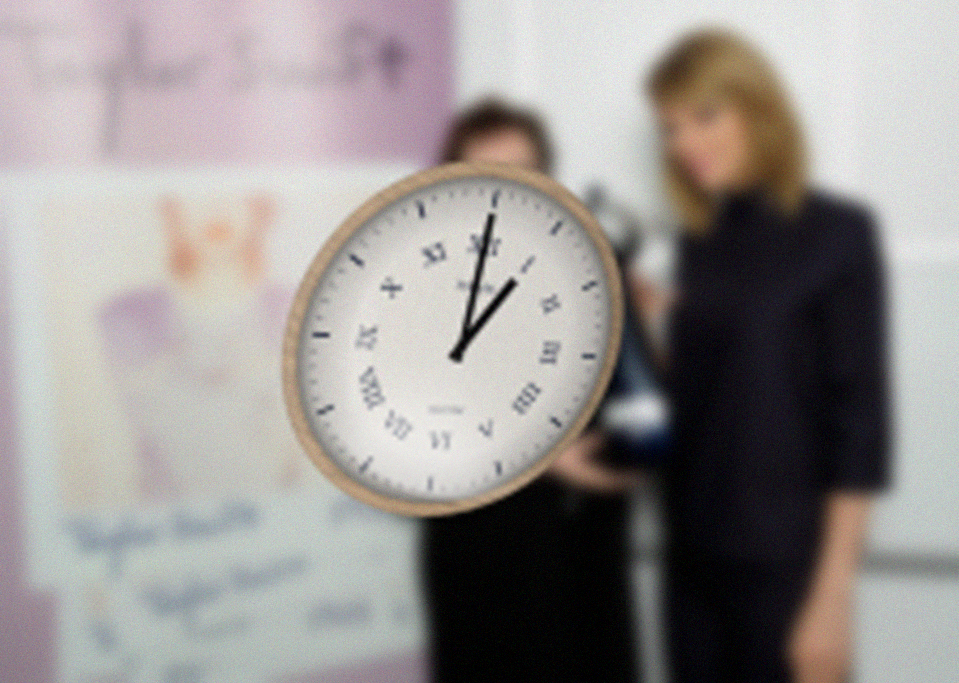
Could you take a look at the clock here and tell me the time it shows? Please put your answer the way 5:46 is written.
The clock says 1:00
